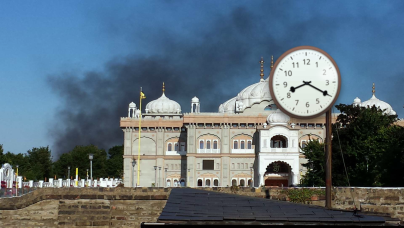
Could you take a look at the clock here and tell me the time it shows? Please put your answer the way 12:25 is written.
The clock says 8:20
